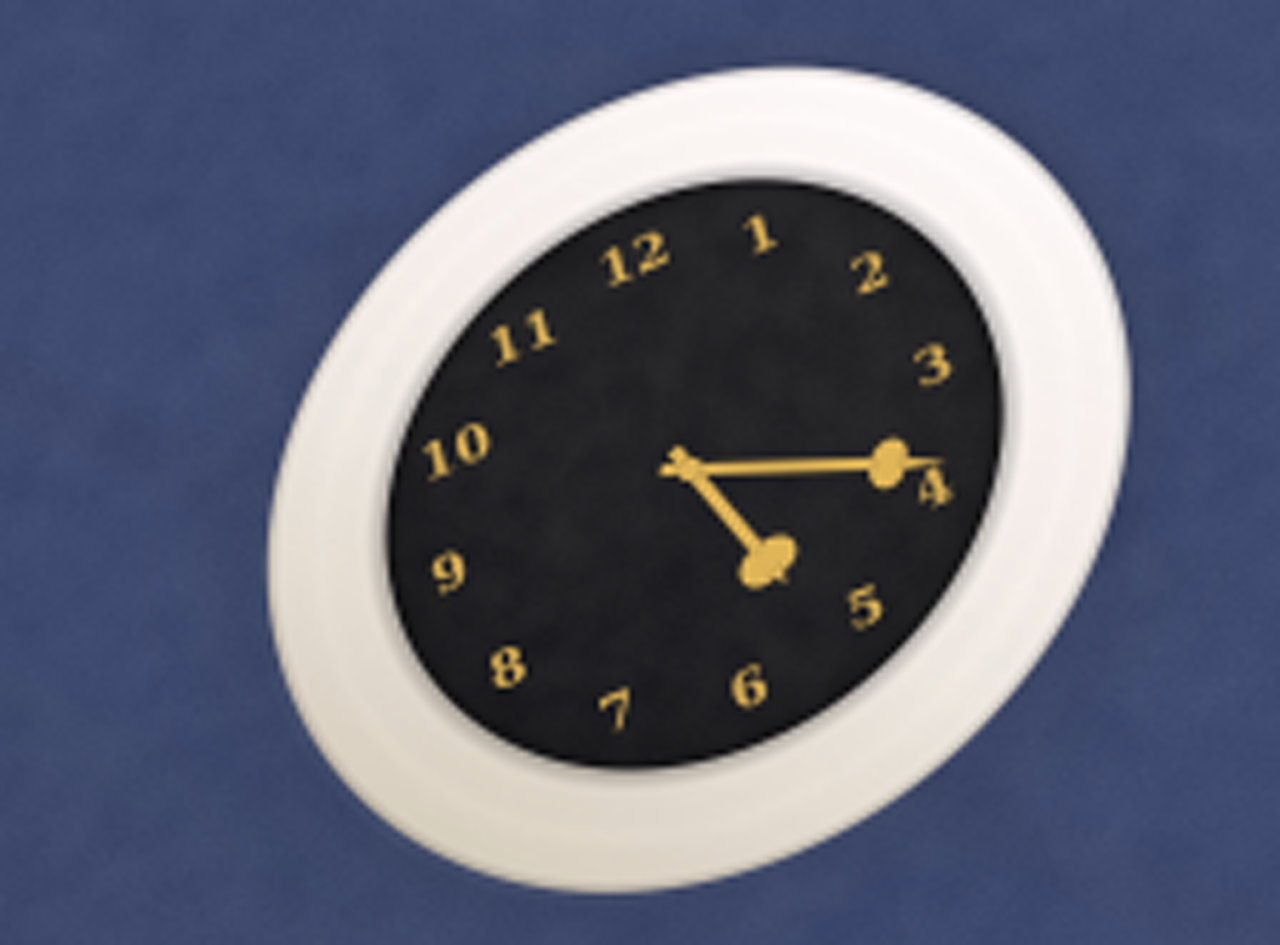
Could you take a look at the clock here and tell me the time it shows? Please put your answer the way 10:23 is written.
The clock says 5:19
